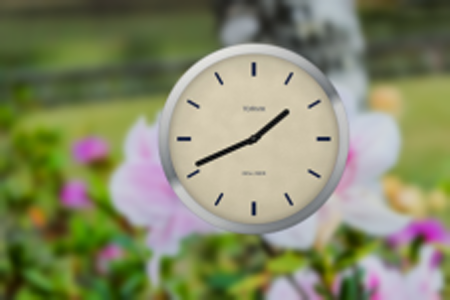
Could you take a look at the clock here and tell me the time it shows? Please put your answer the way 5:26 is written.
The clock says 1:41
